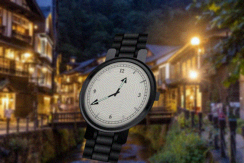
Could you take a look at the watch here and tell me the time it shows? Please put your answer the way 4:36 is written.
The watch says 12:40
